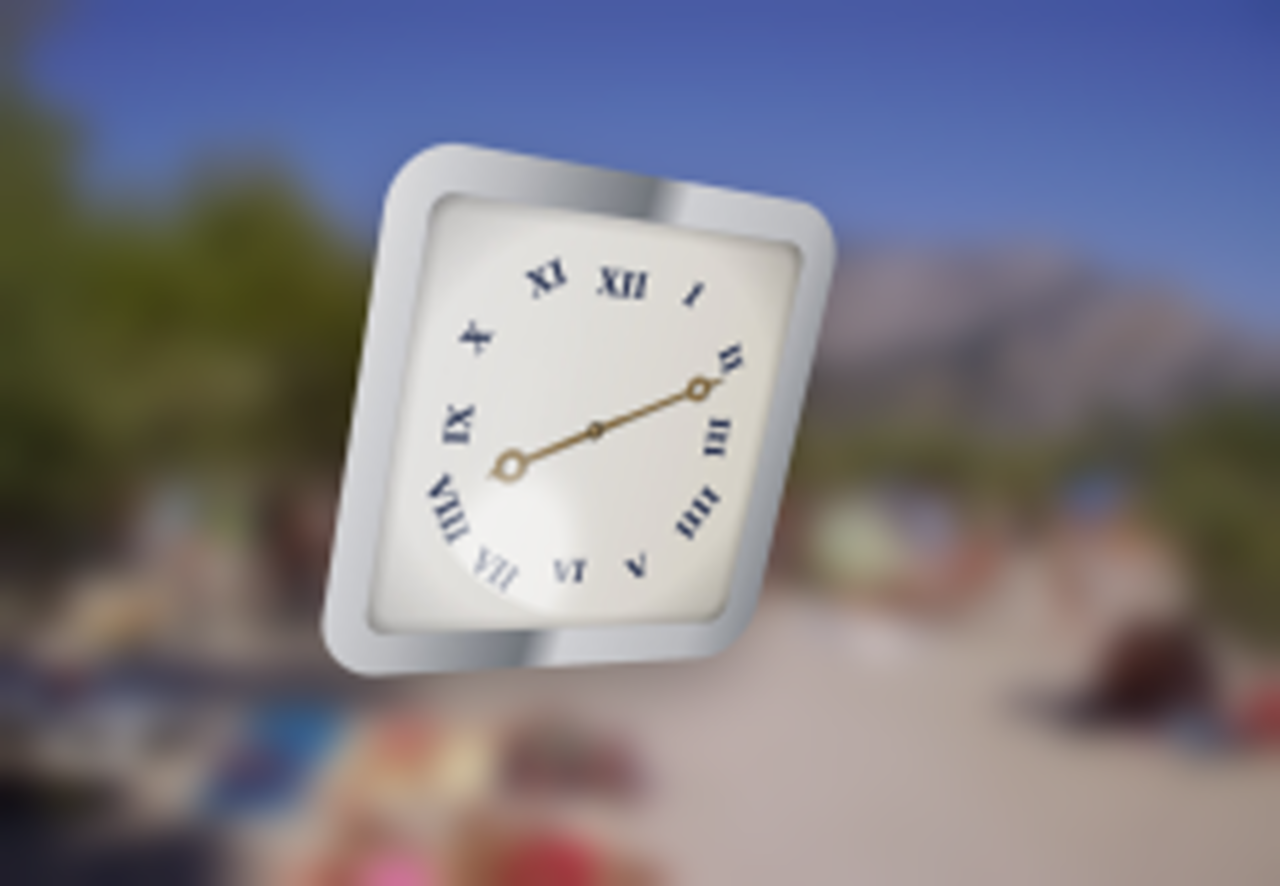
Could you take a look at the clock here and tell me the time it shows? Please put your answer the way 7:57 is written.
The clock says 8:11
